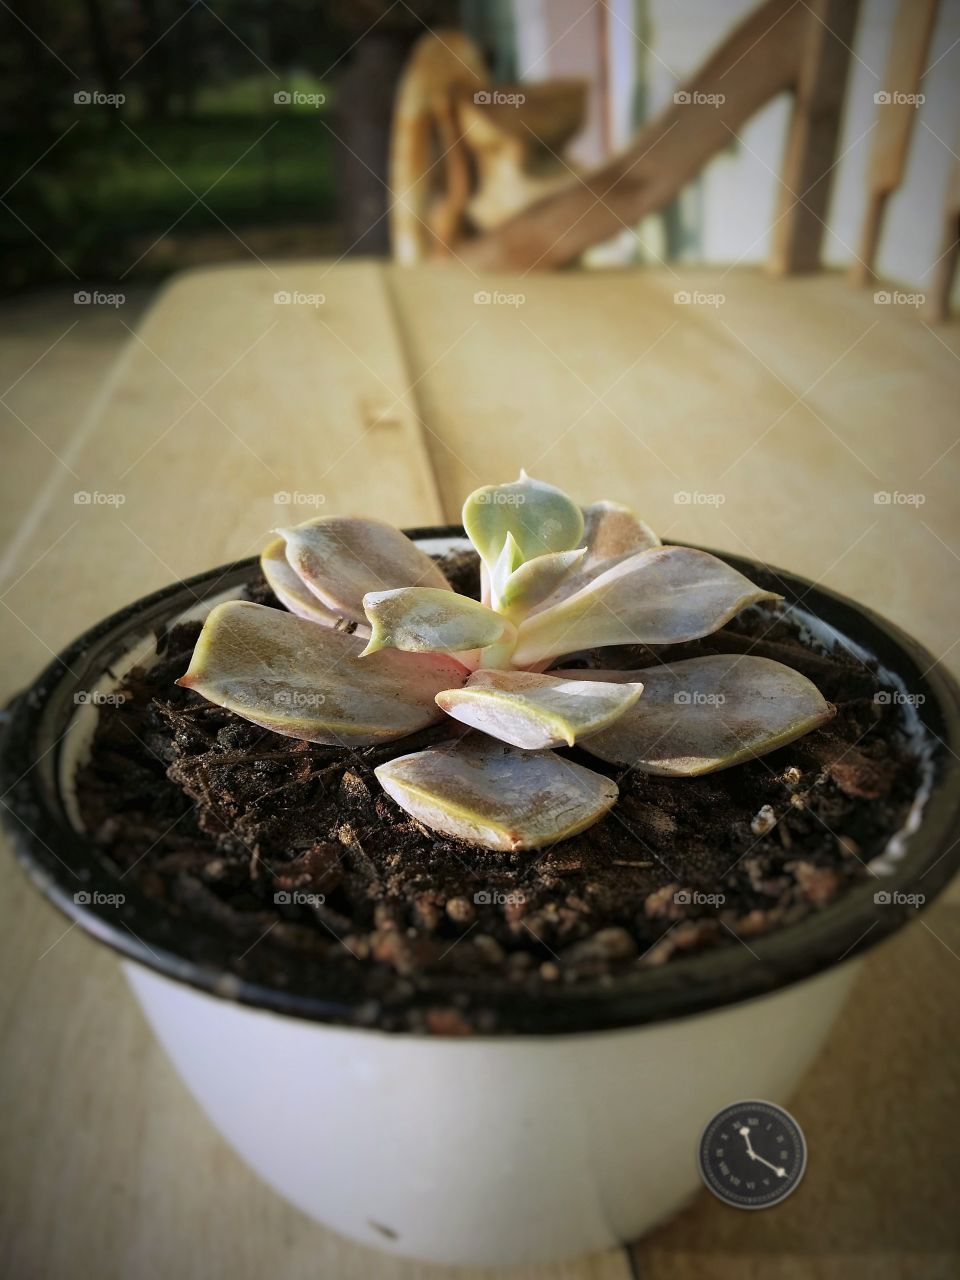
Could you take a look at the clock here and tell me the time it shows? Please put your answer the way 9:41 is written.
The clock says 11:20
